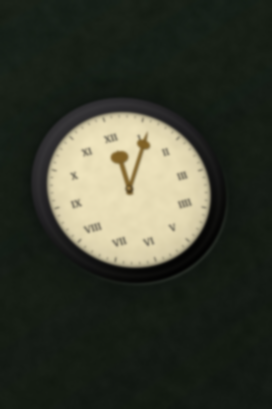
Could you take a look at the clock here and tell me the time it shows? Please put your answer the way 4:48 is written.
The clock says 12:06
